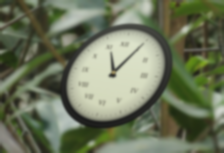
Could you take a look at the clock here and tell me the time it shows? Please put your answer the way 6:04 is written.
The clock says 11:05
